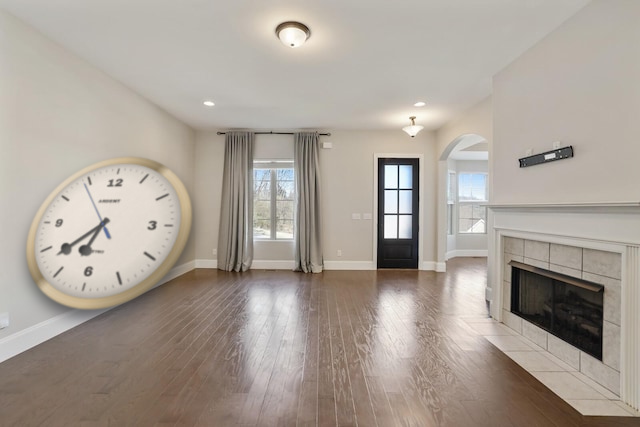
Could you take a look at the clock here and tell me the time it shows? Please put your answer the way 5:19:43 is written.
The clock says 6:37:54
